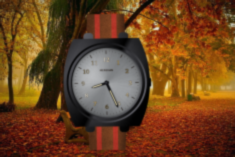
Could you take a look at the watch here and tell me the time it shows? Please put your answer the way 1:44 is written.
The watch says 8:26
